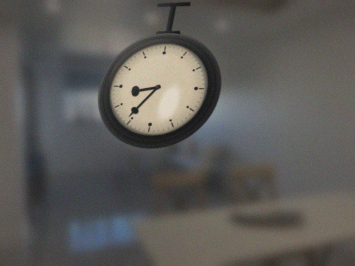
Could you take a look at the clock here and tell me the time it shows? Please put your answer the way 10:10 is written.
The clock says 8:36
